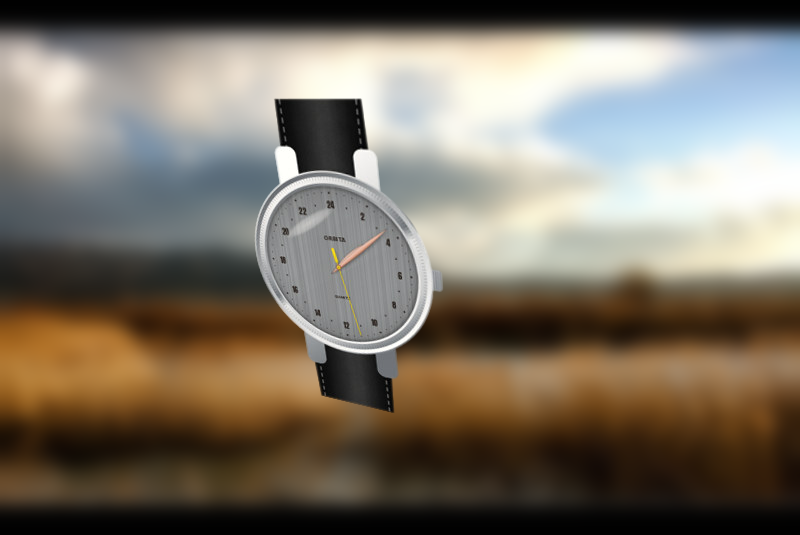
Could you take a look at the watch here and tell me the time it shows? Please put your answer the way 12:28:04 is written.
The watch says 3:08:28
